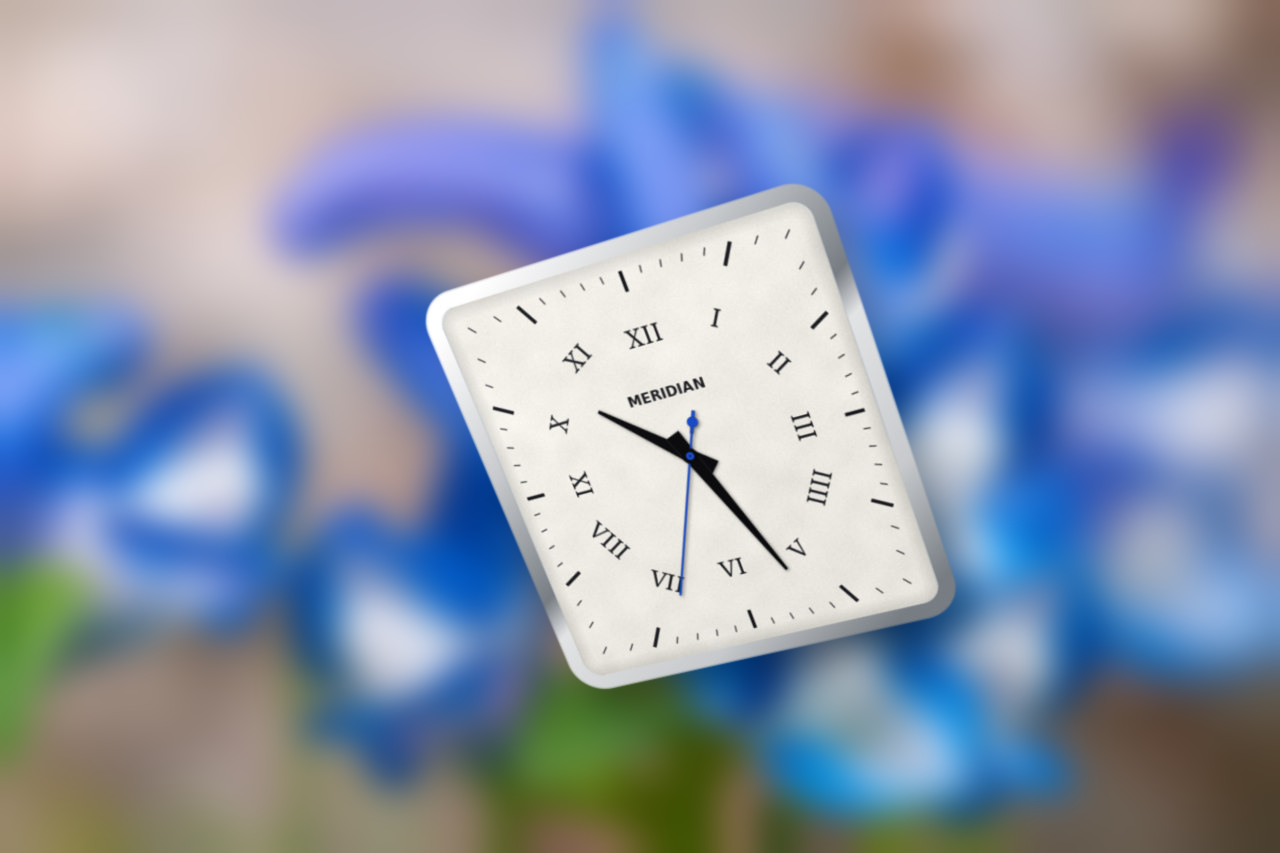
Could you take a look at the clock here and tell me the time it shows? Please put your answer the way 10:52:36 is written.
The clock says 10:26:34
